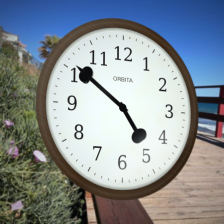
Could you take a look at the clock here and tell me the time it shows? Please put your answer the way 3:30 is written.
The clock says 4:51
